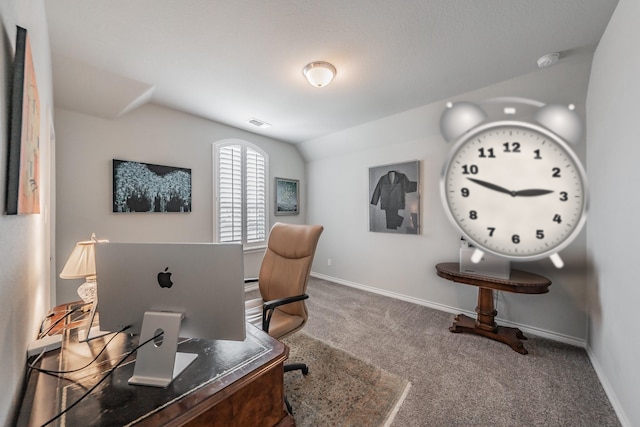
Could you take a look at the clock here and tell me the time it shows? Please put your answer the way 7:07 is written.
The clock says 2:48
